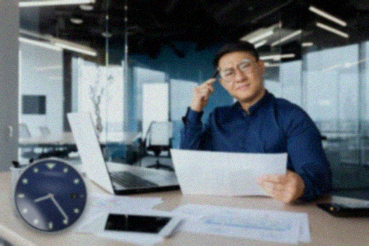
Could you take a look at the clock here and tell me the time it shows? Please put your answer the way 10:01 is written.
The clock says 8:24
